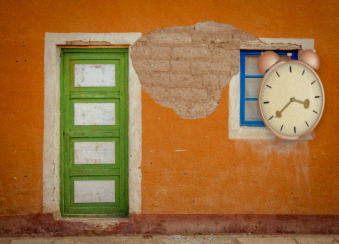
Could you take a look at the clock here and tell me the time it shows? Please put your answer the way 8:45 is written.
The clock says 3:39
